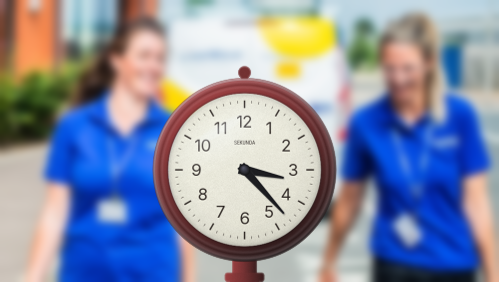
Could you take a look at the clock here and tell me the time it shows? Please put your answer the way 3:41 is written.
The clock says 3:23
